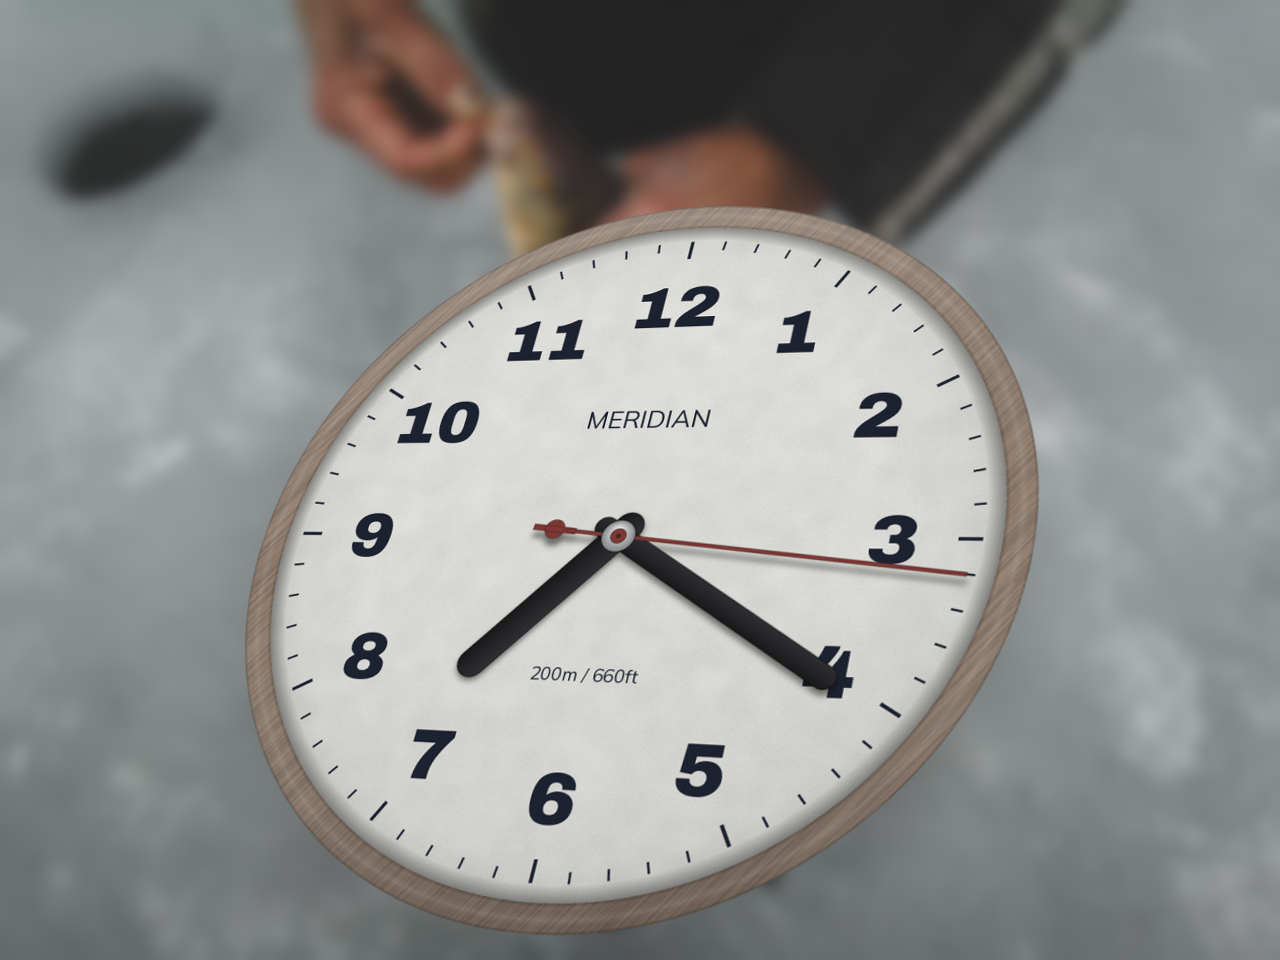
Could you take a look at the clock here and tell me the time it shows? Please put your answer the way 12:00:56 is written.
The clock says 7:20:16
